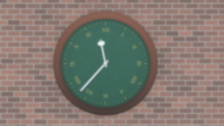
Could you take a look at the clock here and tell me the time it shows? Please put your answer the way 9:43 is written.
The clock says 11:37
